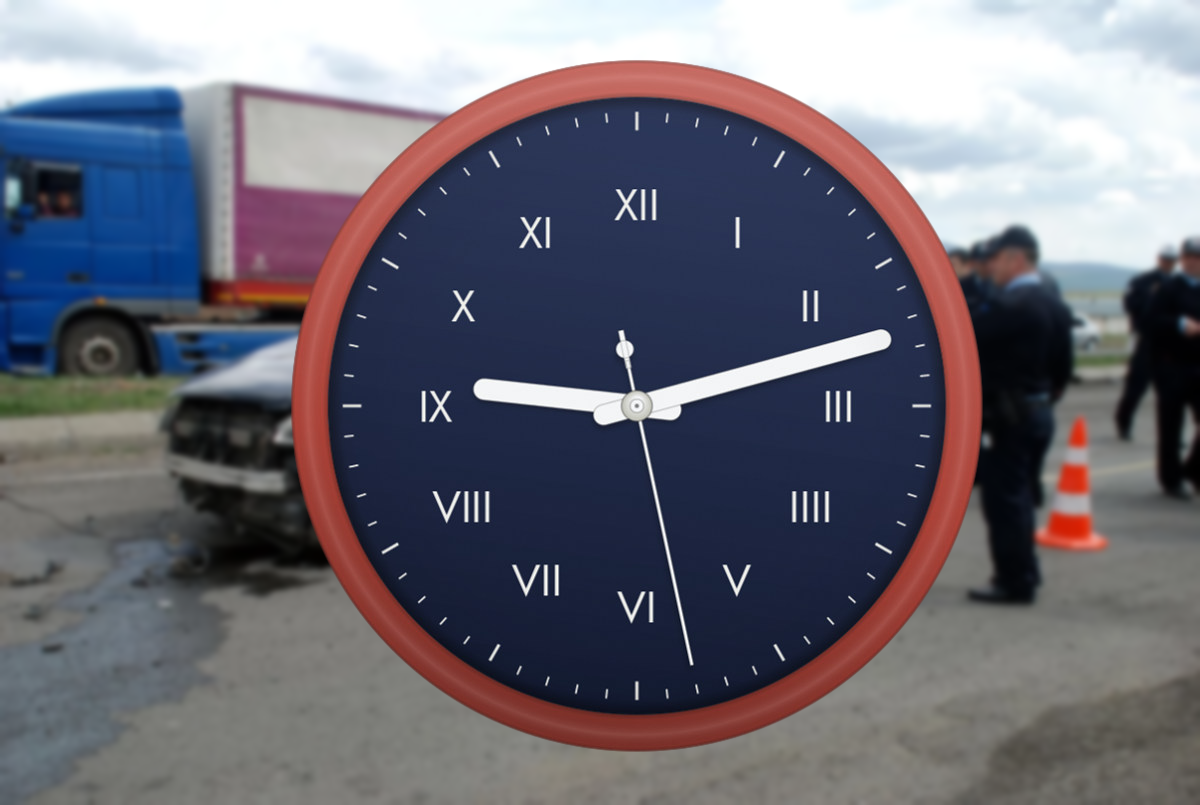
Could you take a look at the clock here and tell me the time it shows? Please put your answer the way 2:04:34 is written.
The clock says 9:12:28
